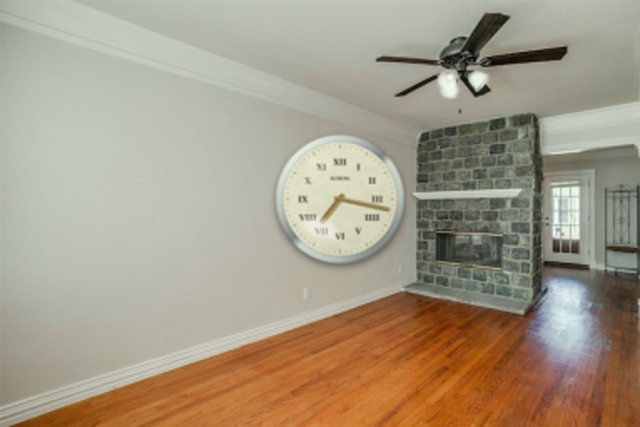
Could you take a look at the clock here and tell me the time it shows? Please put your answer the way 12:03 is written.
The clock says 7:17
